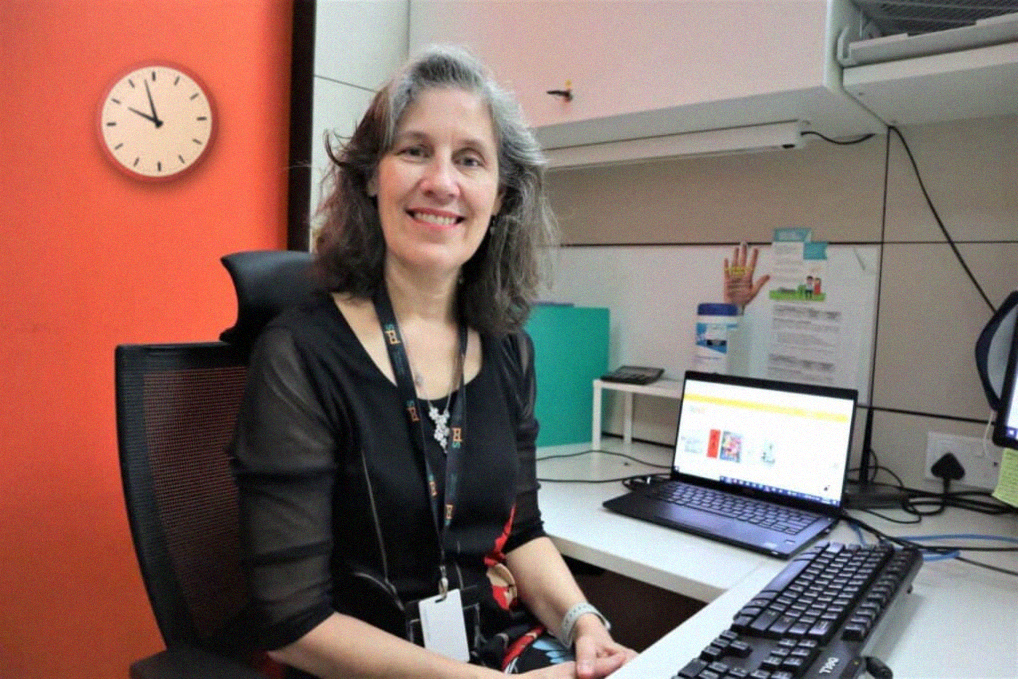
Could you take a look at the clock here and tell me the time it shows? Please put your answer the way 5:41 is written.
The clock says 9:58
